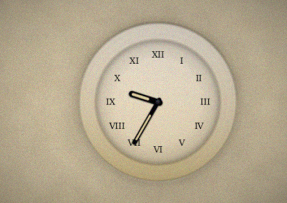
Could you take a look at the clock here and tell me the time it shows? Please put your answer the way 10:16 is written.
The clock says 9:35
